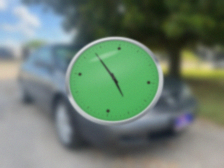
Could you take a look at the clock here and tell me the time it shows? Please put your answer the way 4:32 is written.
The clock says 4:53
